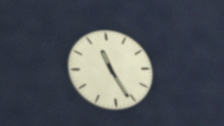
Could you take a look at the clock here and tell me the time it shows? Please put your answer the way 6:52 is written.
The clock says 11:26
